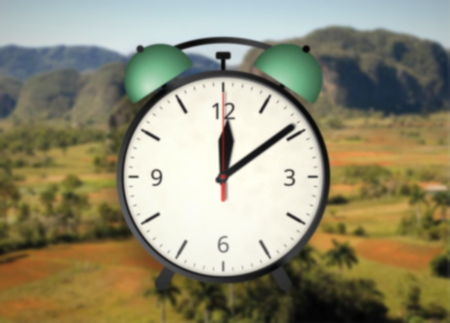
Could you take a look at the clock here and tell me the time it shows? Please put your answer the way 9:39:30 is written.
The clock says 12:09:00
